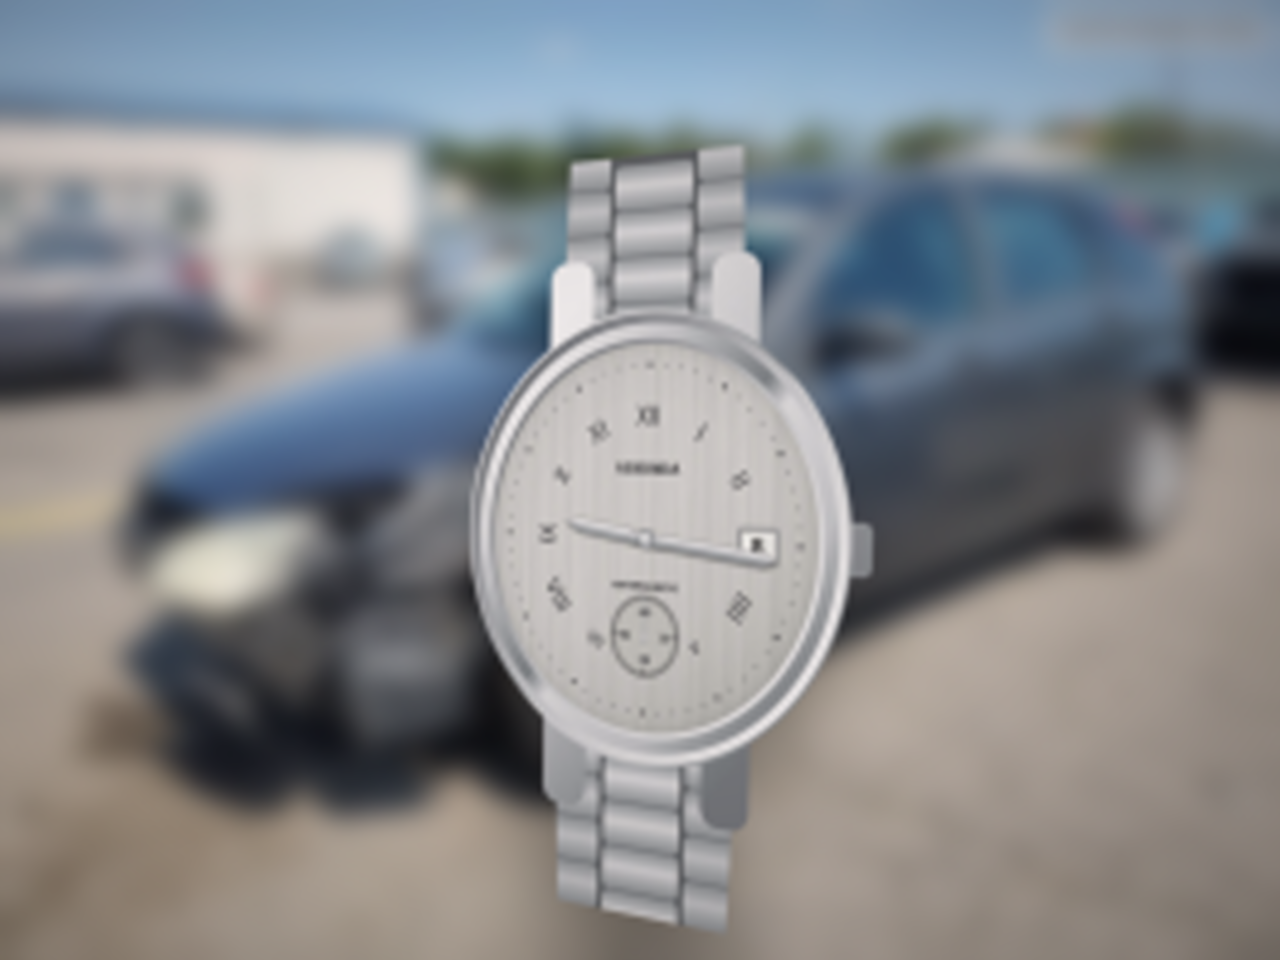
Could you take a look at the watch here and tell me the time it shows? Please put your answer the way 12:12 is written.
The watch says 9:16
